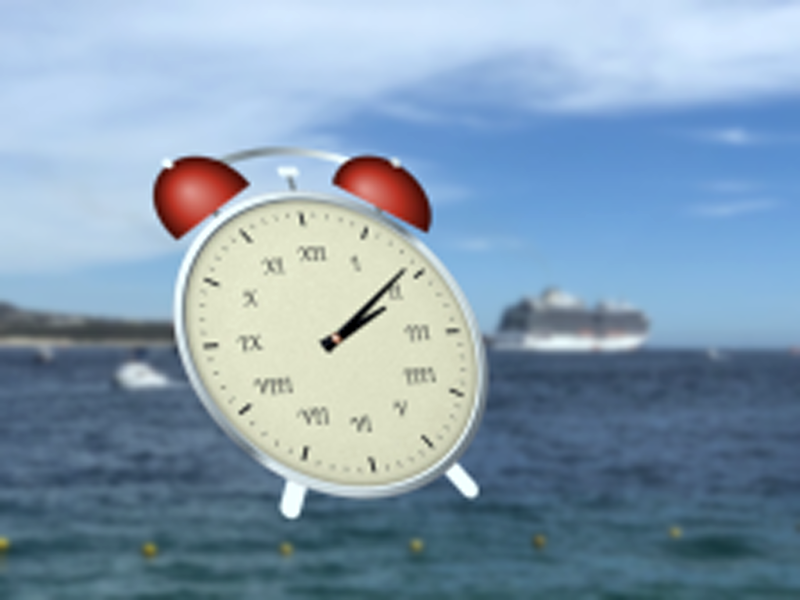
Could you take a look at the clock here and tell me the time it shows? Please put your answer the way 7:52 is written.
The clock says 2:09
